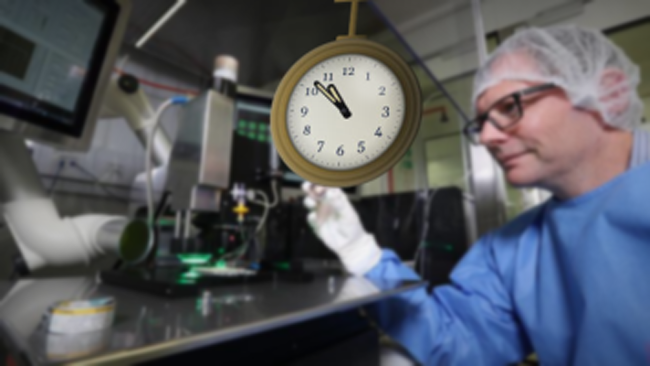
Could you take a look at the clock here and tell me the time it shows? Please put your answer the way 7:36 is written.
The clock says 10:52
